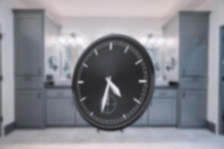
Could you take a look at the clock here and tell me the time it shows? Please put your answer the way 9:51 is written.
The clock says 4:32
